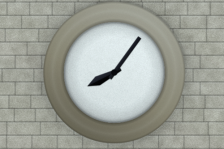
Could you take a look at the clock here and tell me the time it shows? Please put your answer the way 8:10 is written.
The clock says 8:06
